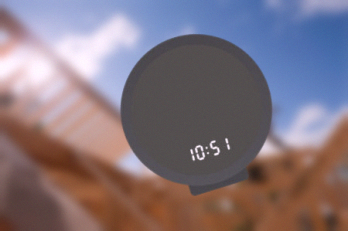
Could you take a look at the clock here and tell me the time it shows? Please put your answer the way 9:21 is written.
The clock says 10:51
